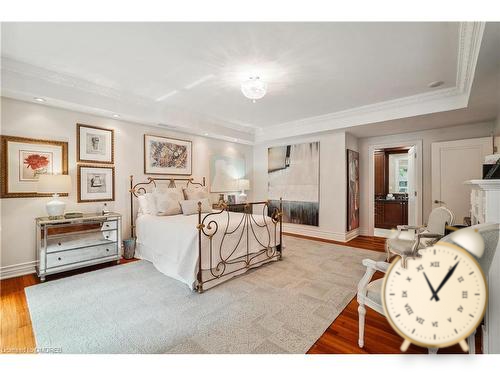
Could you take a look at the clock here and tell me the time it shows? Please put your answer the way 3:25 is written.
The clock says 11:06
